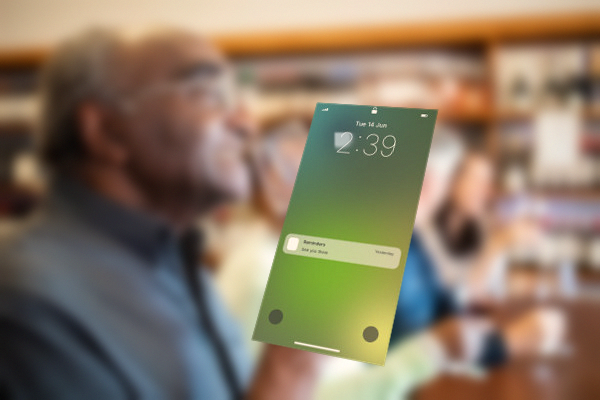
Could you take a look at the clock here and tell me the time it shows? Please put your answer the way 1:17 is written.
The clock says 2:39
